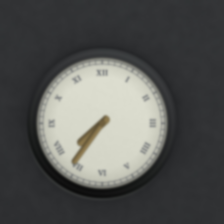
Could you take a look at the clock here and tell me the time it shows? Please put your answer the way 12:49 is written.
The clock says 7:36
